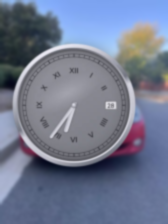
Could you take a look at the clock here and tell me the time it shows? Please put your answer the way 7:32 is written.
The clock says 6:36
